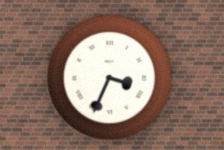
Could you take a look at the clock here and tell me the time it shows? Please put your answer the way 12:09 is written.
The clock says 3:34
